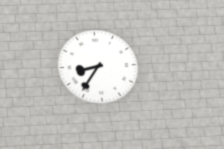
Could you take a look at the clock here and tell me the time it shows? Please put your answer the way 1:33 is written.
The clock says 8:36
